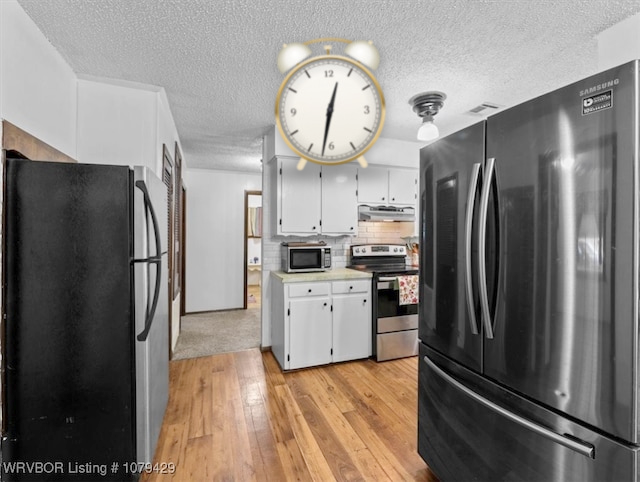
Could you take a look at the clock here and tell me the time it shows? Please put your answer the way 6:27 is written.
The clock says 12:32
